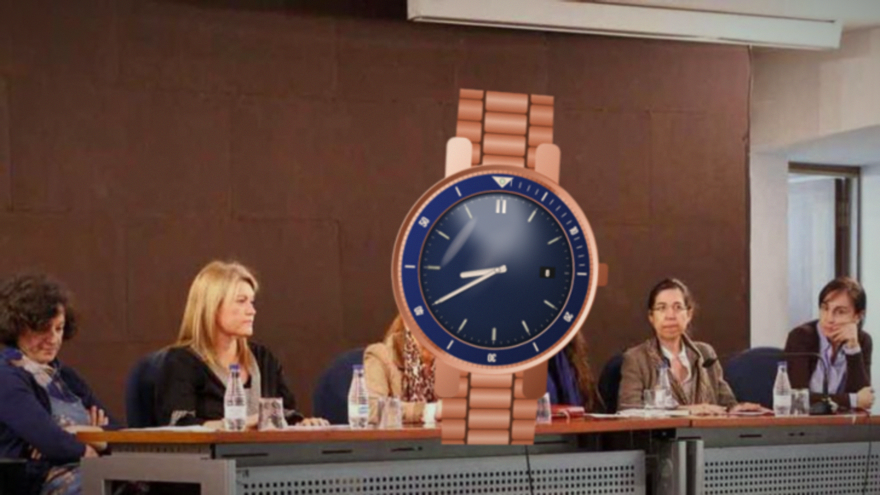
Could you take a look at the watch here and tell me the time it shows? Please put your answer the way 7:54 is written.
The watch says 8:40
